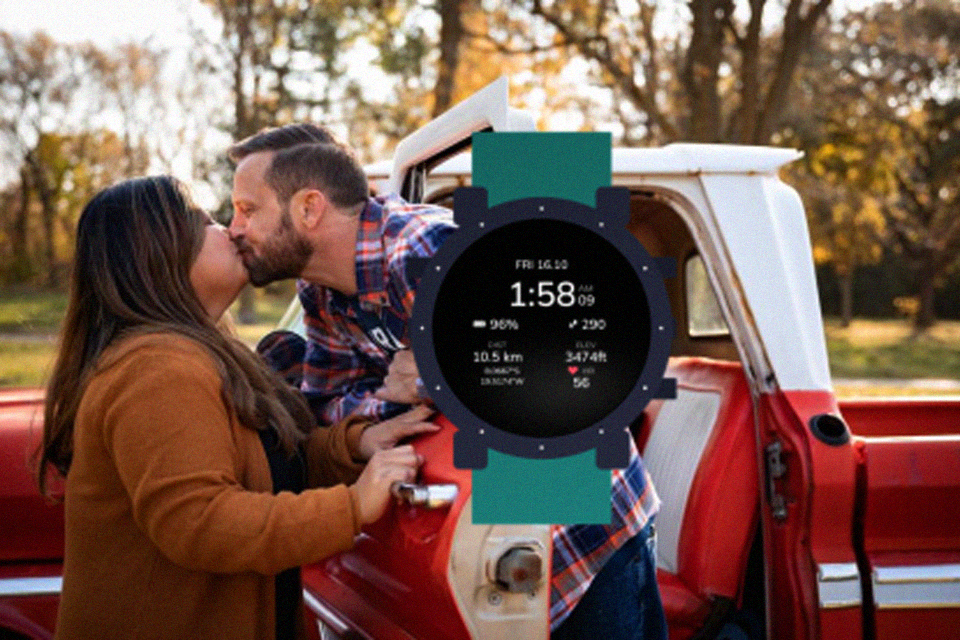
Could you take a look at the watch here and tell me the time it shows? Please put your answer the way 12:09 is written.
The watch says 1:58
